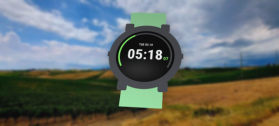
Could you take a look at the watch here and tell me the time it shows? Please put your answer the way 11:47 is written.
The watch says 5:18
